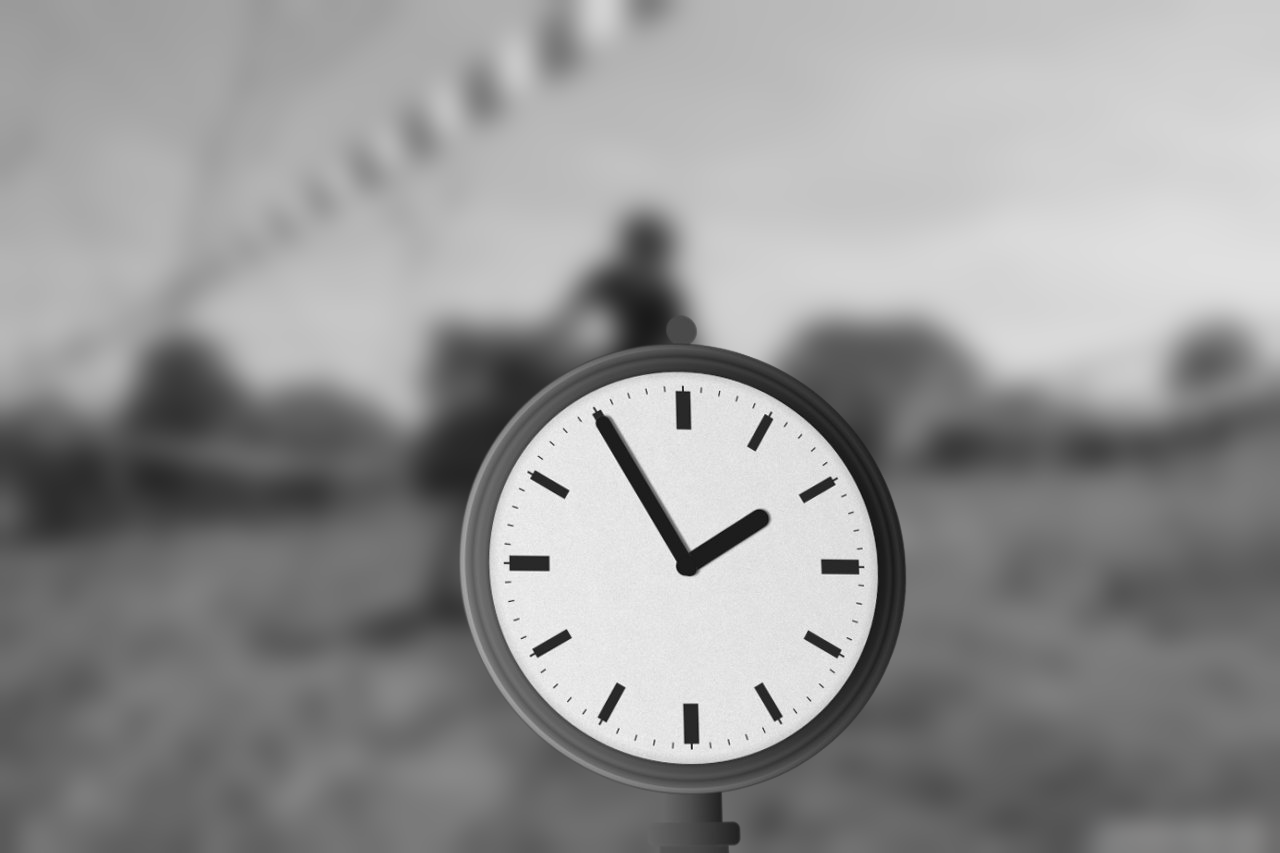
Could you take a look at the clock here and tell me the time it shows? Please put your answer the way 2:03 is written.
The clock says 1:55
